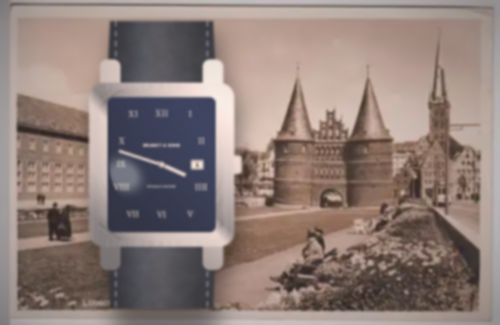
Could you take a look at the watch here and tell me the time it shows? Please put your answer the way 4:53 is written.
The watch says 3:48
